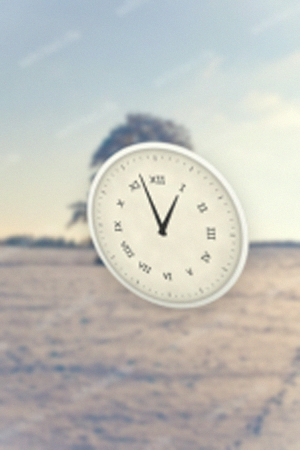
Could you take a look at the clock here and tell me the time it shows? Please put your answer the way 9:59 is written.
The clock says 12:57
